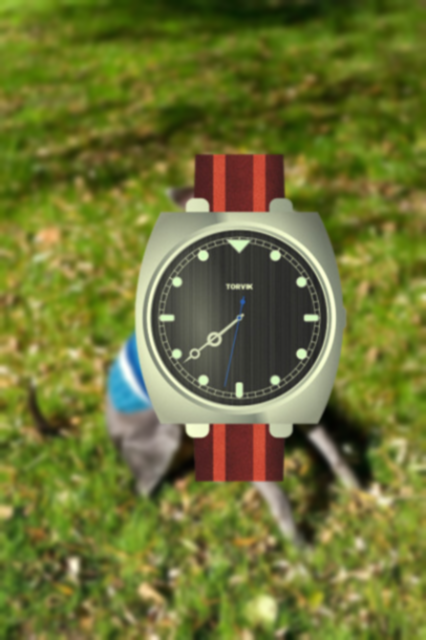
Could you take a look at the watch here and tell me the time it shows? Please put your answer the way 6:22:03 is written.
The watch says 7:38:32
